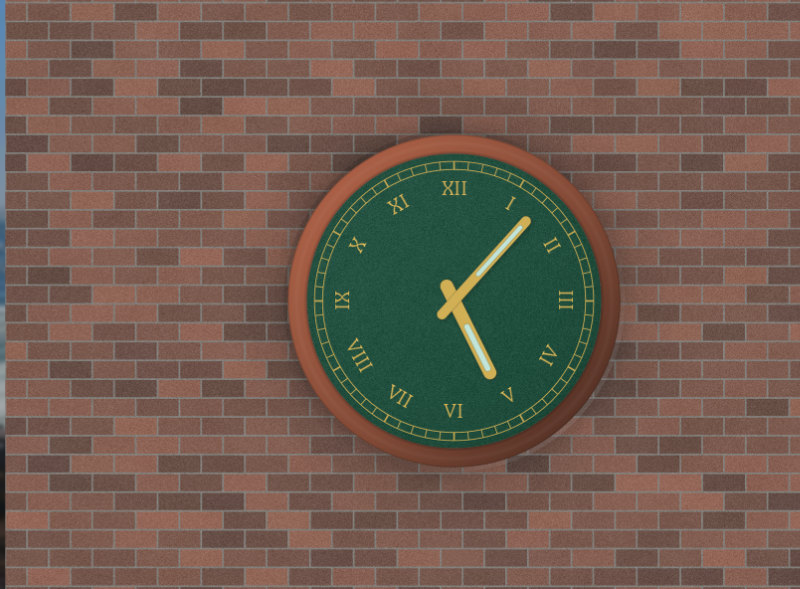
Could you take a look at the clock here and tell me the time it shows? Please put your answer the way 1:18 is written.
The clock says 5:07
